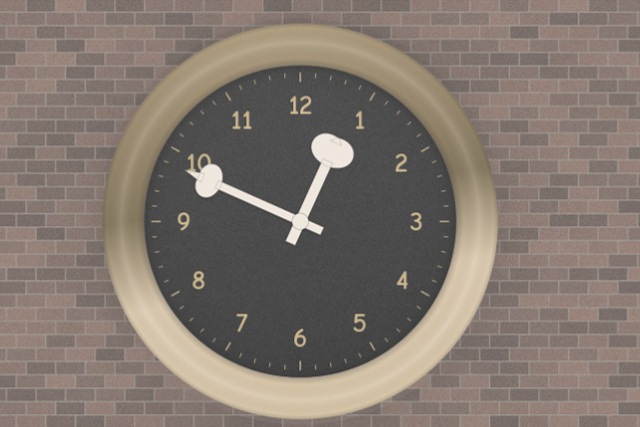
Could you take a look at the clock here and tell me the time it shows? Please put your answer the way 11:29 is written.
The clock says 12:49
